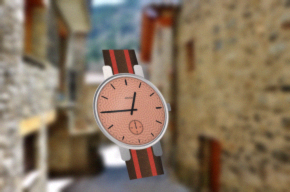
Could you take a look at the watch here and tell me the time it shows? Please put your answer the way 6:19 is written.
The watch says 12:45
